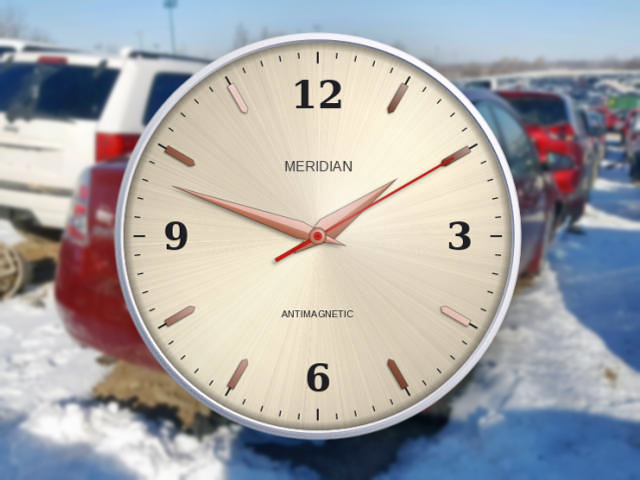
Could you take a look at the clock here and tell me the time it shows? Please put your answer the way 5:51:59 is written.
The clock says 1:48:10
